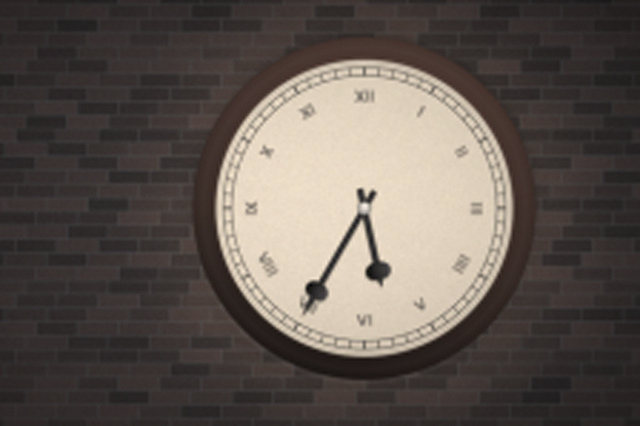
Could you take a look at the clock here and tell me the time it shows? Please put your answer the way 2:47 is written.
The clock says 5:35
